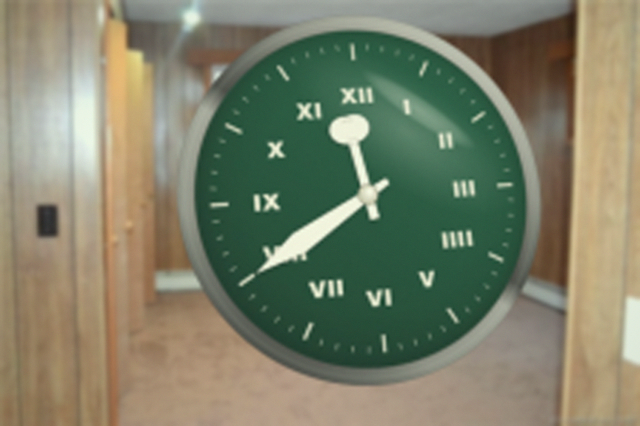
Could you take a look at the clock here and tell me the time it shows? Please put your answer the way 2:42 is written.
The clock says 11:40
